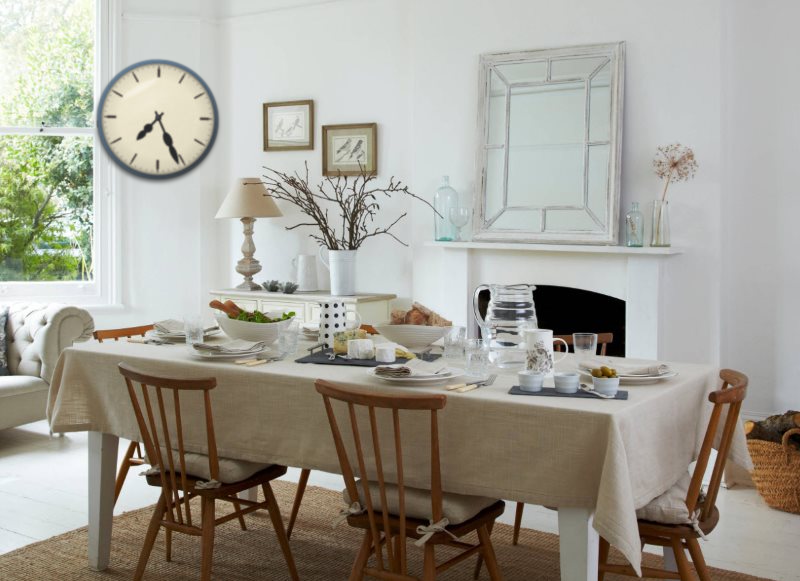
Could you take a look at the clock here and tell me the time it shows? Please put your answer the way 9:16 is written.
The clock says 7:26
